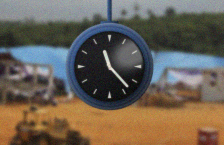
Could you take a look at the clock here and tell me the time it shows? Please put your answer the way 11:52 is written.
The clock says 11:23
